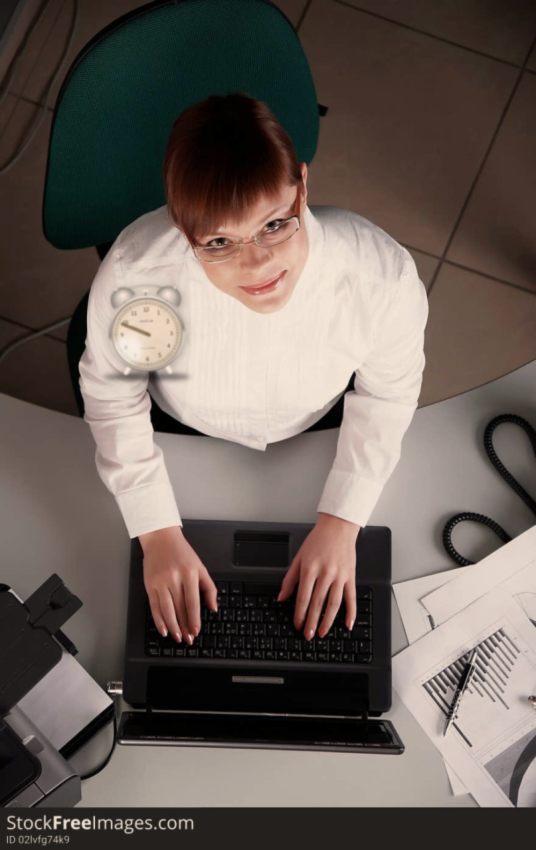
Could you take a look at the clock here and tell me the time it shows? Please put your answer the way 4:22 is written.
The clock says 9:49
